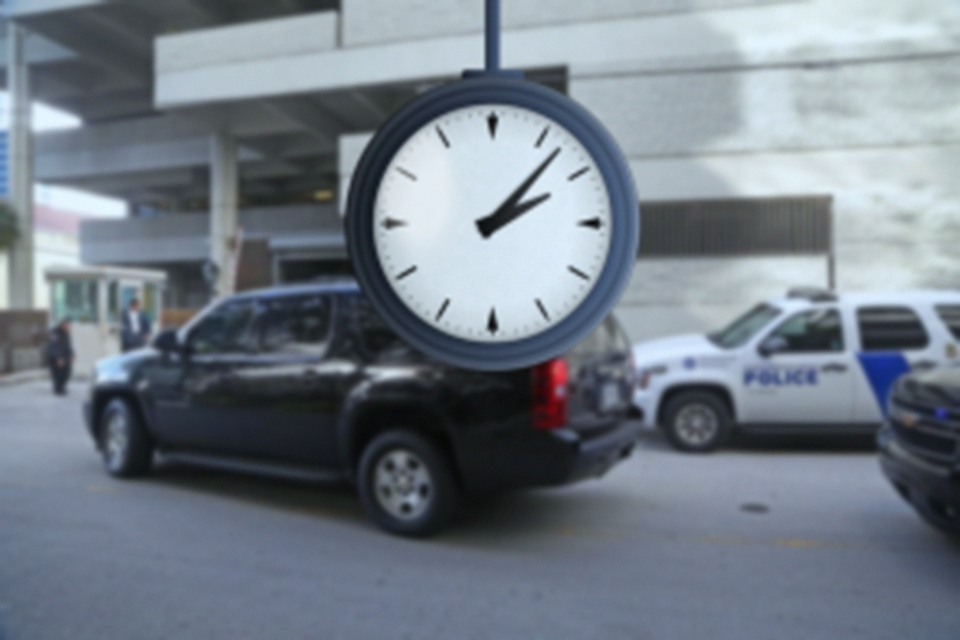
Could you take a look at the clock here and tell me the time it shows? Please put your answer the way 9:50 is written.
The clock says 2:07
